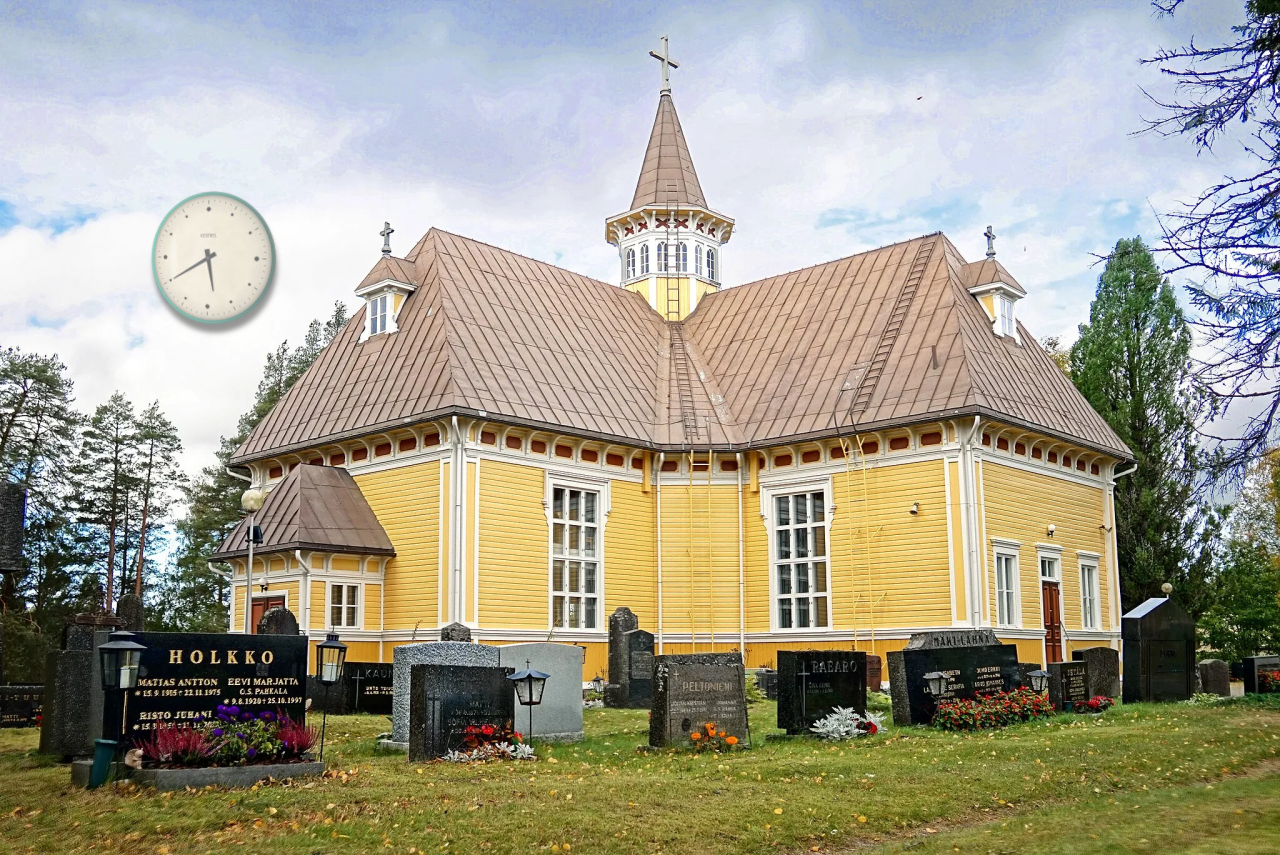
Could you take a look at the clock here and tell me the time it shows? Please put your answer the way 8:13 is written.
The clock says 5:40
